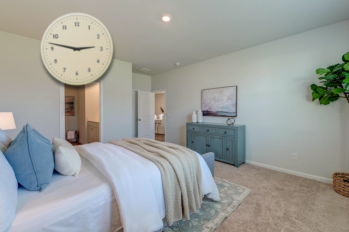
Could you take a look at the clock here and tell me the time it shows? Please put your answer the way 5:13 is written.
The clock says 2:47
